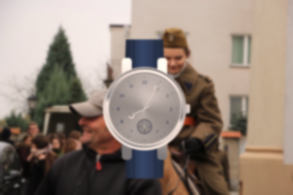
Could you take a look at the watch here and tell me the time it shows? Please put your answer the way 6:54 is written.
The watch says 8:05
